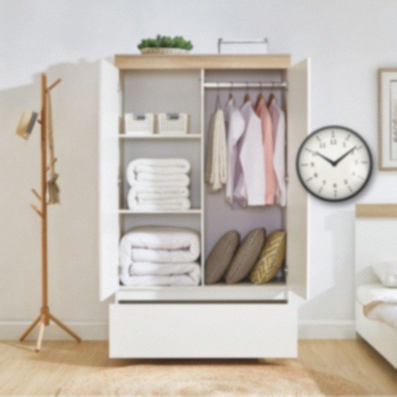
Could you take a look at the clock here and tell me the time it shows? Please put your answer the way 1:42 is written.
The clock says 10:09
